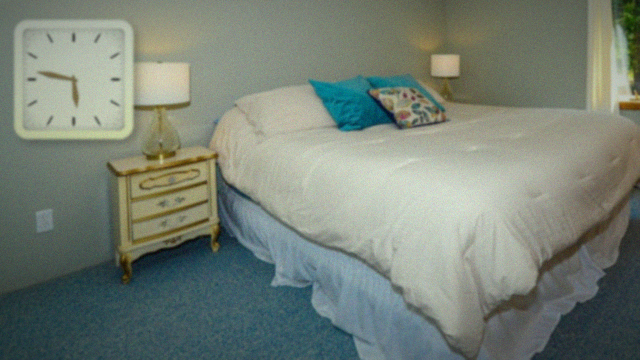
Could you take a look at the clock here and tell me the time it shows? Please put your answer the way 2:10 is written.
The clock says 5:47
